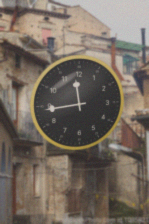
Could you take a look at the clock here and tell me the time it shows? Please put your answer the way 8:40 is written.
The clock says 11:44
